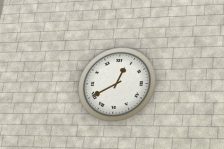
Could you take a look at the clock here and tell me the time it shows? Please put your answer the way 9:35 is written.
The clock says 12:40
